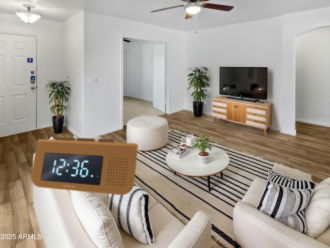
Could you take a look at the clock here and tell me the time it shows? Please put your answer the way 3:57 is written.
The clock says 12:36
